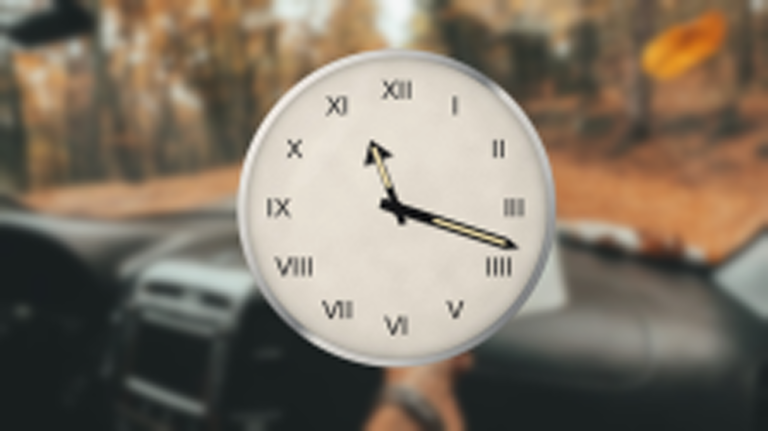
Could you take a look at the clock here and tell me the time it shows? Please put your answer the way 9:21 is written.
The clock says 11:18
